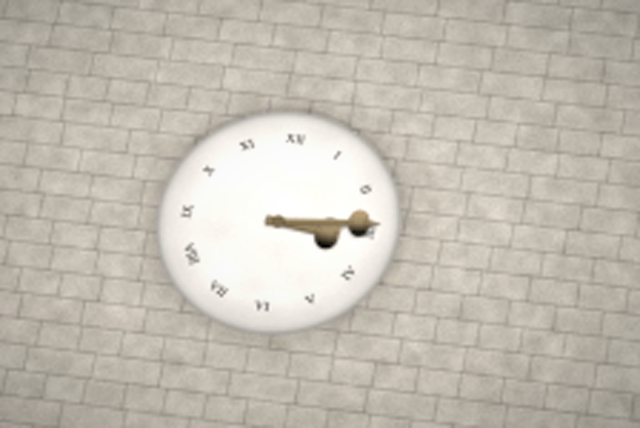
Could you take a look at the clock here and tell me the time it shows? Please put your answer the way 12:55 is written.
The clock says 3:14
